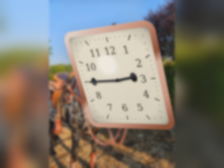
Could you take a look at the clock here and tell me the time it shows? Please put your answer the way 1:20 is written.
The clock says 2:45
